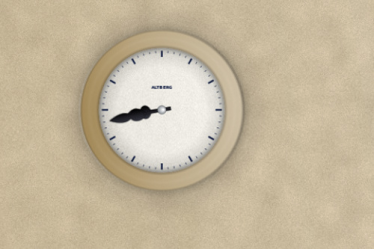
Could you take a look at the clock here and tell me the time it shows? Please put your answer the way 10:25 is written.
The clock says 8:43
